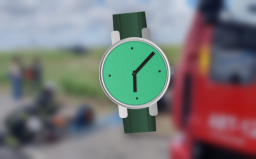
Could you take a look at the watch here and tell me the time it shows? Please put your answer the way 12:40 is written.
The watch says 6:08
